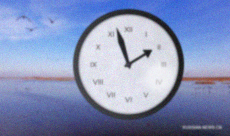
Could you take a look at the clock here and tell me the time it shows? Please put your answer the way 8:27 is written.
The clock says 1:57
